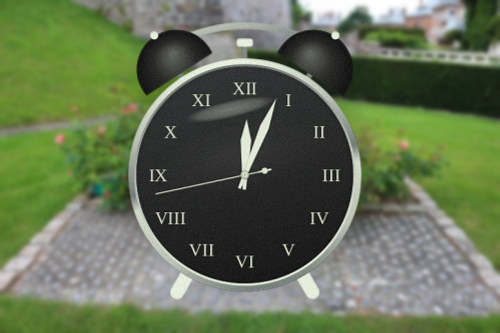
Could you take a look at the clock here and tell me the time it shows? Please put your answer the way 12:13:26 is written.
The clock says 12:03:43
